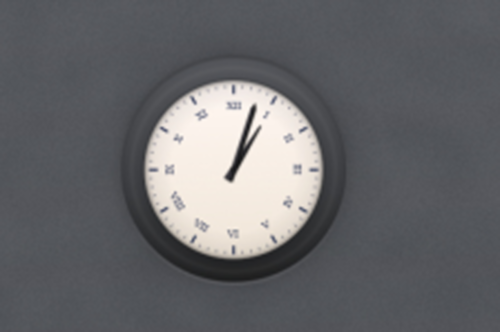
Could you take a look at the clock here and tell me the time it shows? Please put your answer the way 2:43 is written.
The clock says 1:03
